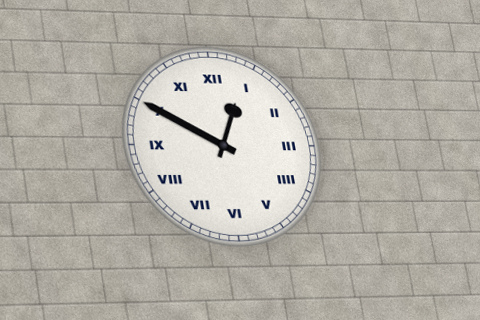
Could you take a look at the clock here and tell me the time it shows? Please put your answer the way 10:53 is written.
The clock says 12:50
